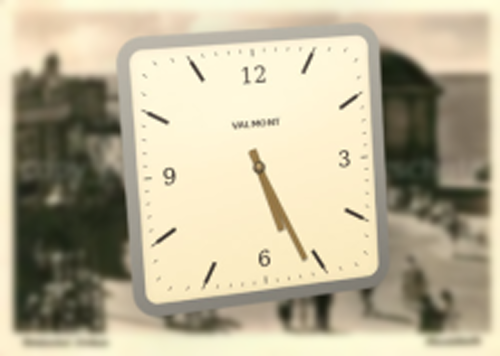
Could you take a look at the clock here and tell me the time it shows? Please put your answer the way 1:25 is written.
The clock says 5:26
